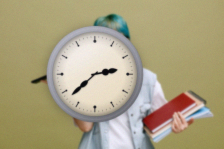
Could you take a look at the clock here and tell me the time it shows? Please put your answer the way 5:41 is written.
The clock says 2:38
